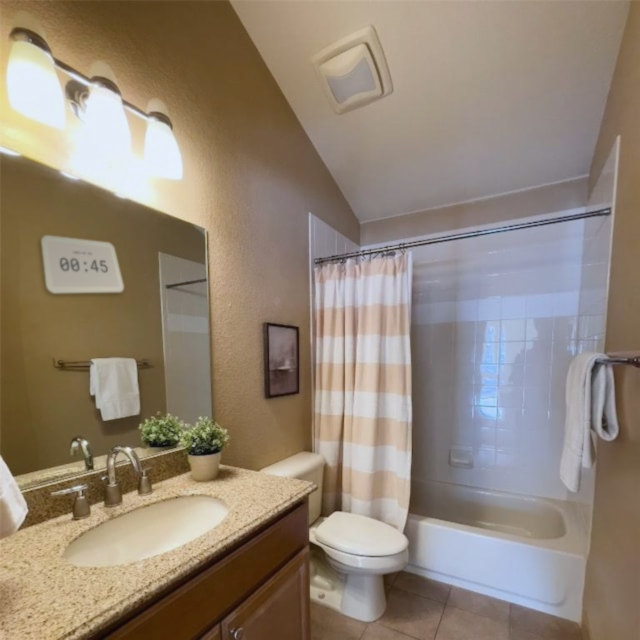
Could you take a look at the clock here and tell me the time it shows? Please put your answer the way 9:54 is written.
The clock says 0:45
